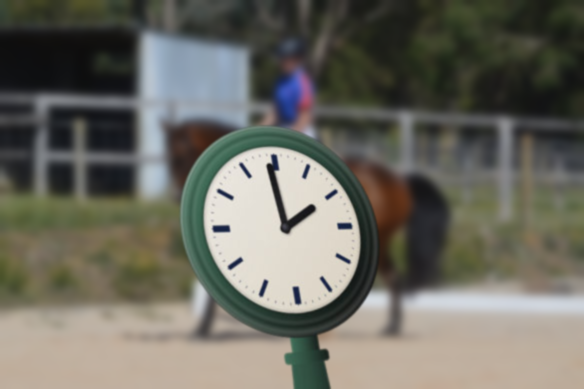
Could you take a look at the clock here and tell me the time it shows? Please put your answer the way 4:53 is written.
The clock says 1:59
